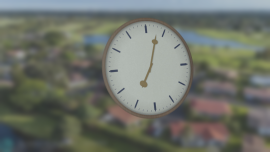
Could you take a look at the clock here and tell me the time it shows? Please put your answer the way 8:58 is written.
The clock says 7:03
